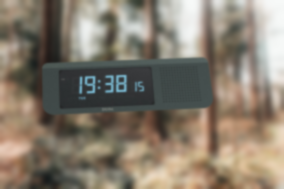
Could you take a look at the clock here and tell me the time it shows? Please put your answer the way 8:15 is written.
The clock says 19:38
